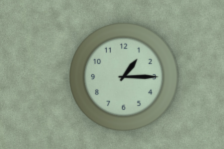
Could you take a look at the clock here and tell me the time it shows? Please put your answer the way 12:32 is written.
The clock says 1:15
